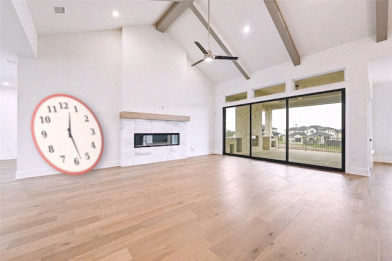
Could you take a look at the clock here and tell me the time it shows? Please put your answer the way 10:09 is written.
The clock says 12:28
